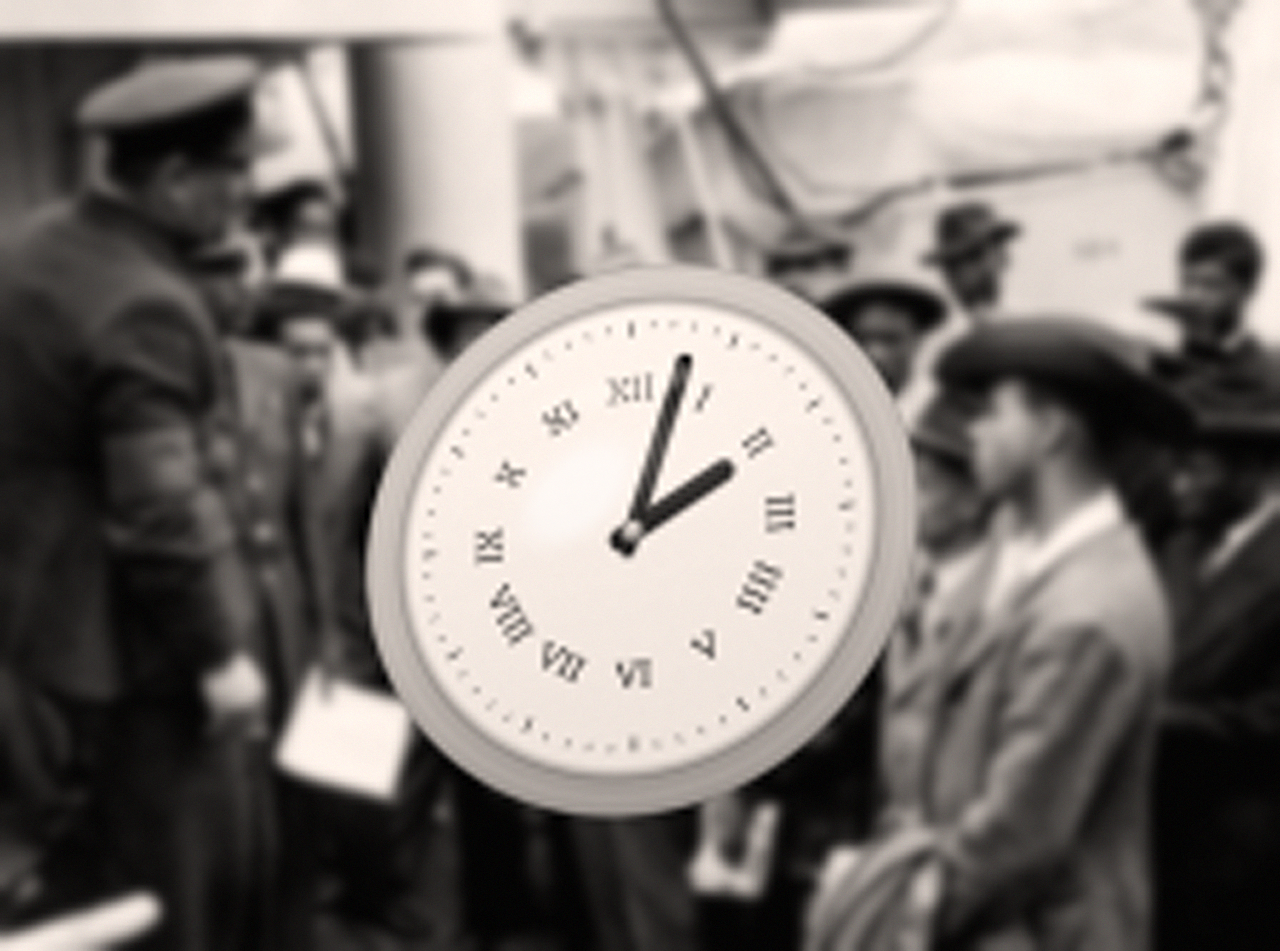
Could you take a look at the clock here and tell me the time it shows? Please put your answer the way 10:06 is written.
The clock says 2:03
